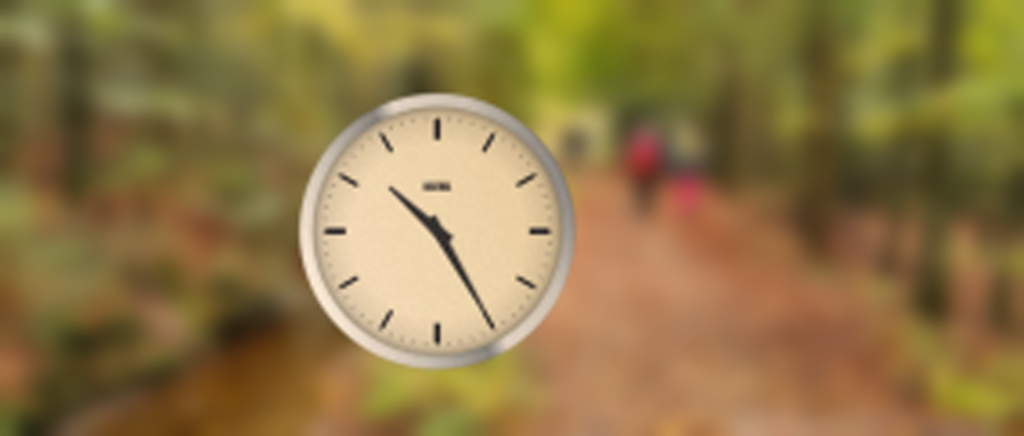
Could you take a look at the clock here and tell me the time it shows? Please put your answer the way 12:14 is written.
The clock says 10:25
